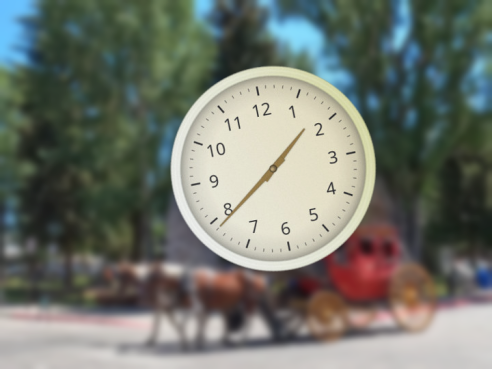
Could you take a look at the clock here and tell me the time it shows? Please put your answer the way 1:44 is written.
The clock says 1:39
